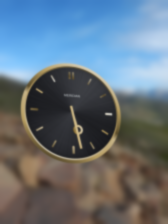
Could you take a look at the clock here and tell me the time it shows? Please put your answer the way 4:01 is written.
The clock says 5:28
